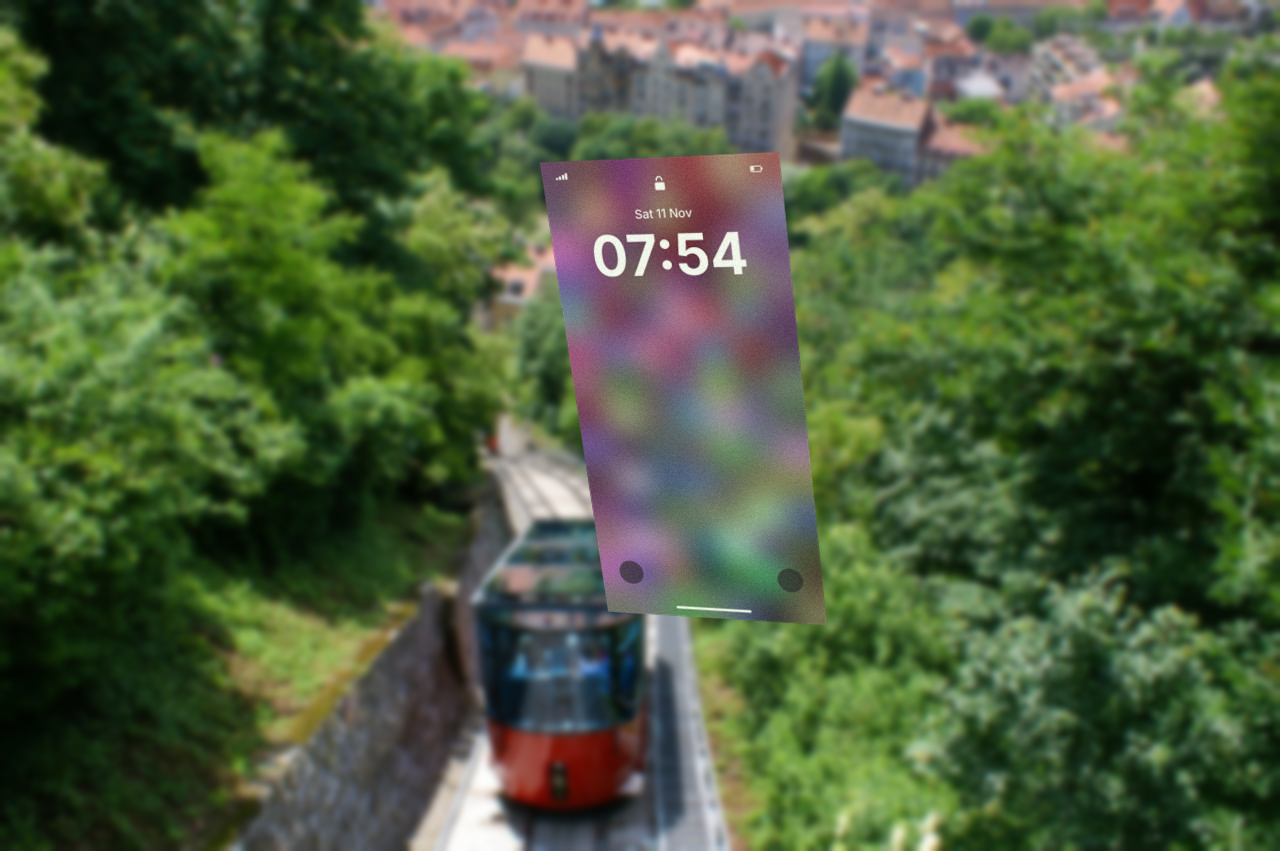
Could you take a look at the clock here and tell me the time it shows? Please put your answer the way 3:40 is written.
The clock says 7:54
